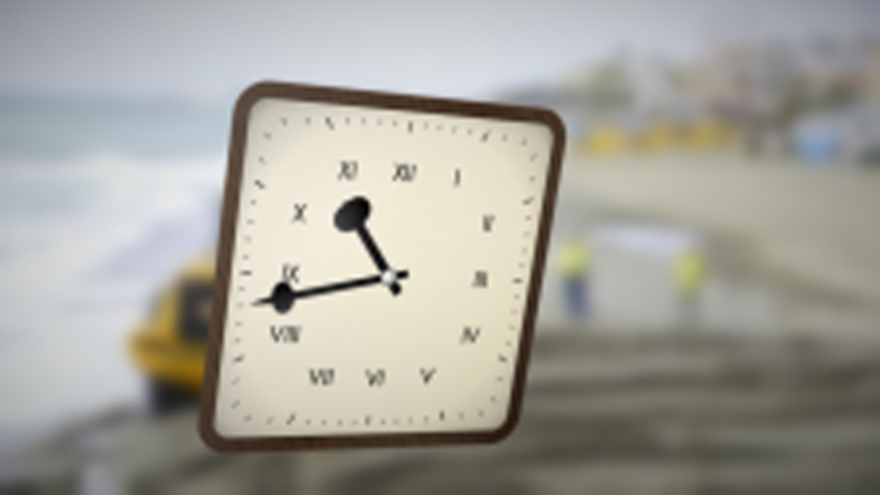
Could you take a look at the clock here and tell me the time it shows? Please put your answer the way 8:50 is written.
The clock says 10:43
